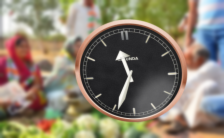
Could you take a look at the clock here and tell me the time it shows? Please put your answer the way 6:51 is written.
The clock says 11:34
